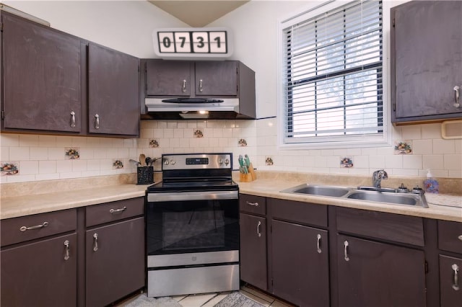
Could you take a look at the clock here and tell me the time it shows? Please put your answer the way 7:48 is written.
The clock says 7:31
